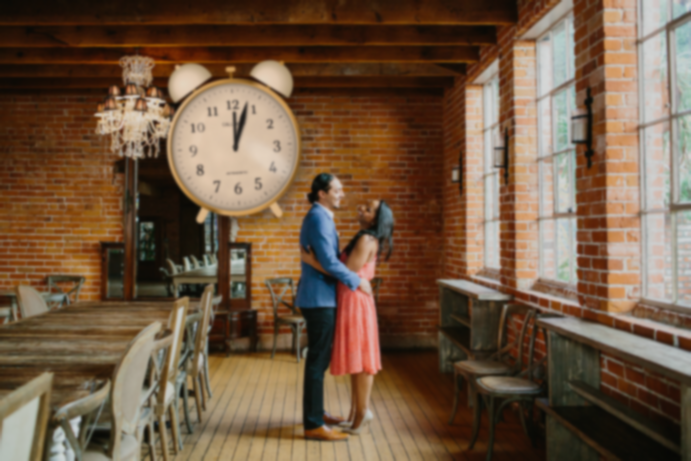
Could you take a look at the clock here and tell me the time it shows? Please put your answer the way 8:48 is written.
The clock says 12:03
